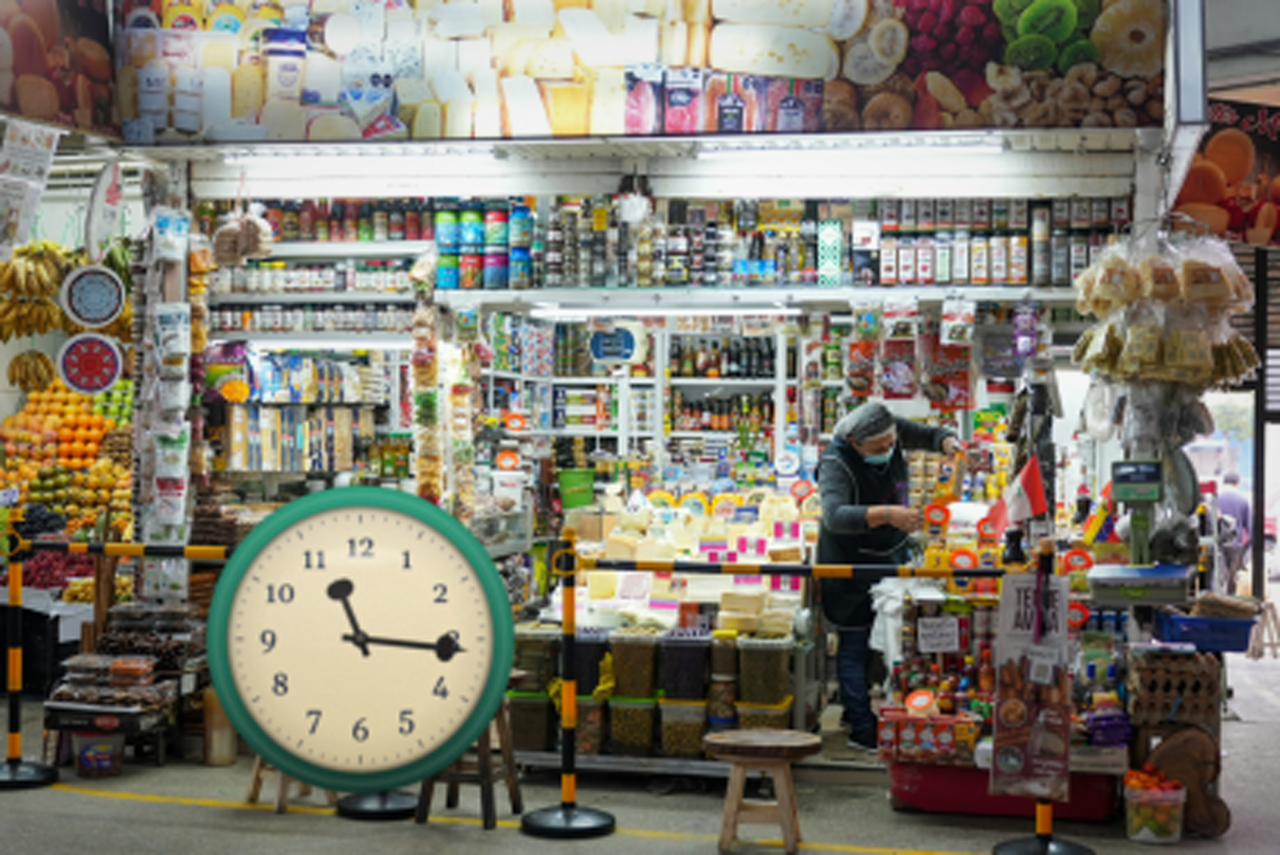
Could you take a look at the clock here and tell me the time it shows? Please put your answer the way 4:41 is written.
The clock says 11:16
